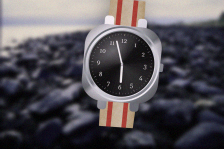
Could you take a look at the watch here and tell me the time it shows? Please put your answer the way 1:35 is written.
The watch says 5:57
